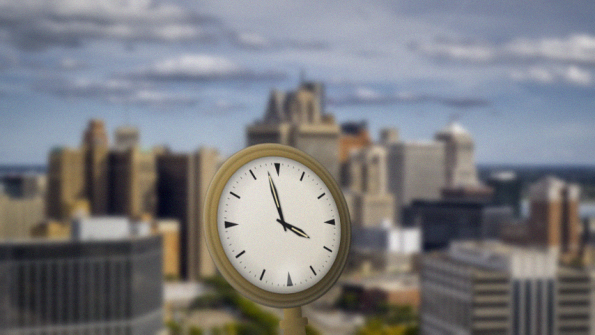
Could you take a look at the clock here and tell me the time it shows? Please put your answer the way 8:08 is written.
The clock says 3:58
